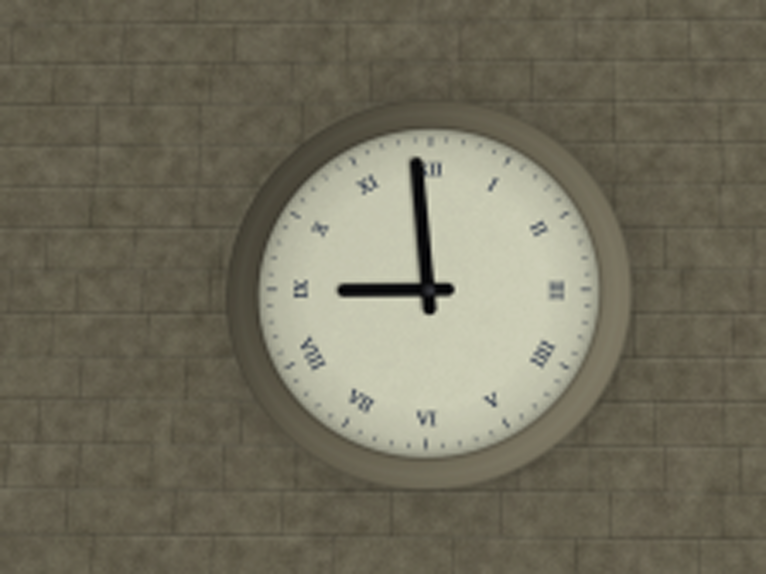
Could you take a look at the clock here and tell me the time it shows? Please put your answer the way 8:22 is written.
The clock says 8:59
